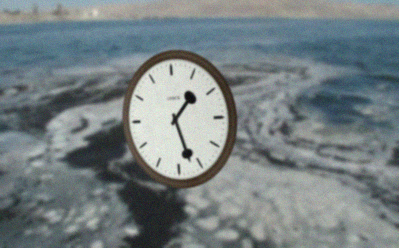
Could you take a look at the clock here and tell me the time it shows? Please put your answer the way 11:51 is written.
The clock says 1:27
